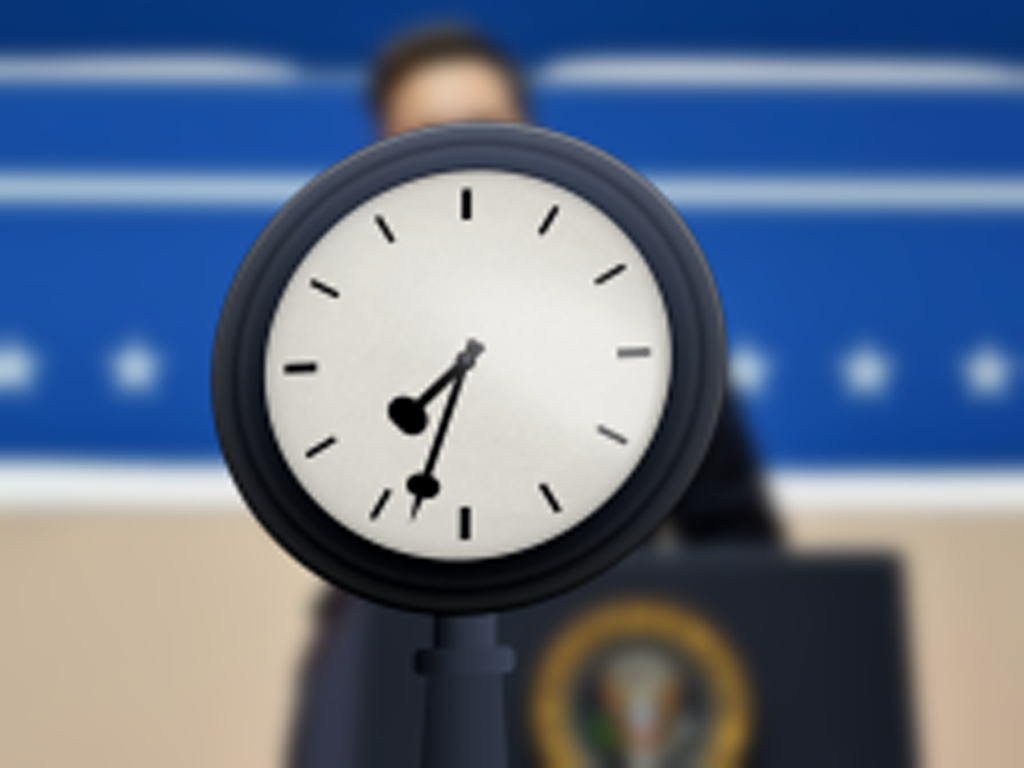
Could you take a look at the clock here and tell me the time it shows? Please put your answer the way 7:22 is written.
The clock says 7:33
